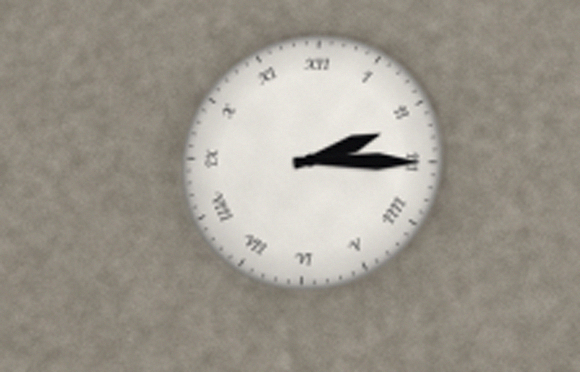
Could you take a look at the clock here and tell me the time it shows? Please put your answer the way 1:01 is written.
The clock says 2:15
